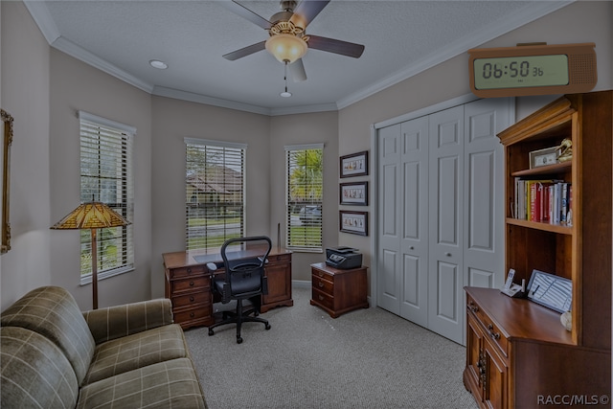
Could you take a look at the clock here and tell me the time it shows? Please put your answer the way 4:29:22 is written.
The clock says 6:50:36
